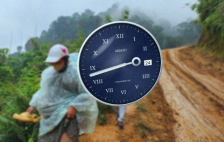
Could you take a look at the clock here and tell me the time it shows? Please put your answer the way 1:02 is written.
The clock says 2:43
